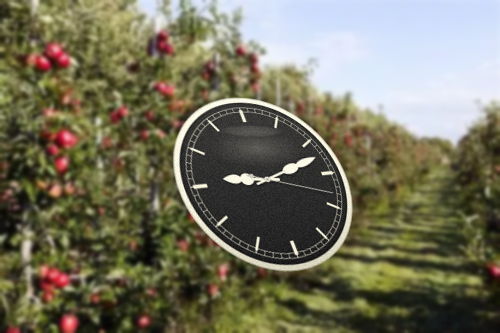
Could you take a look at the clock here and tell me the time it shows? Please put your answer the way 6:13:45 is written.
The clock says 9:12:18
